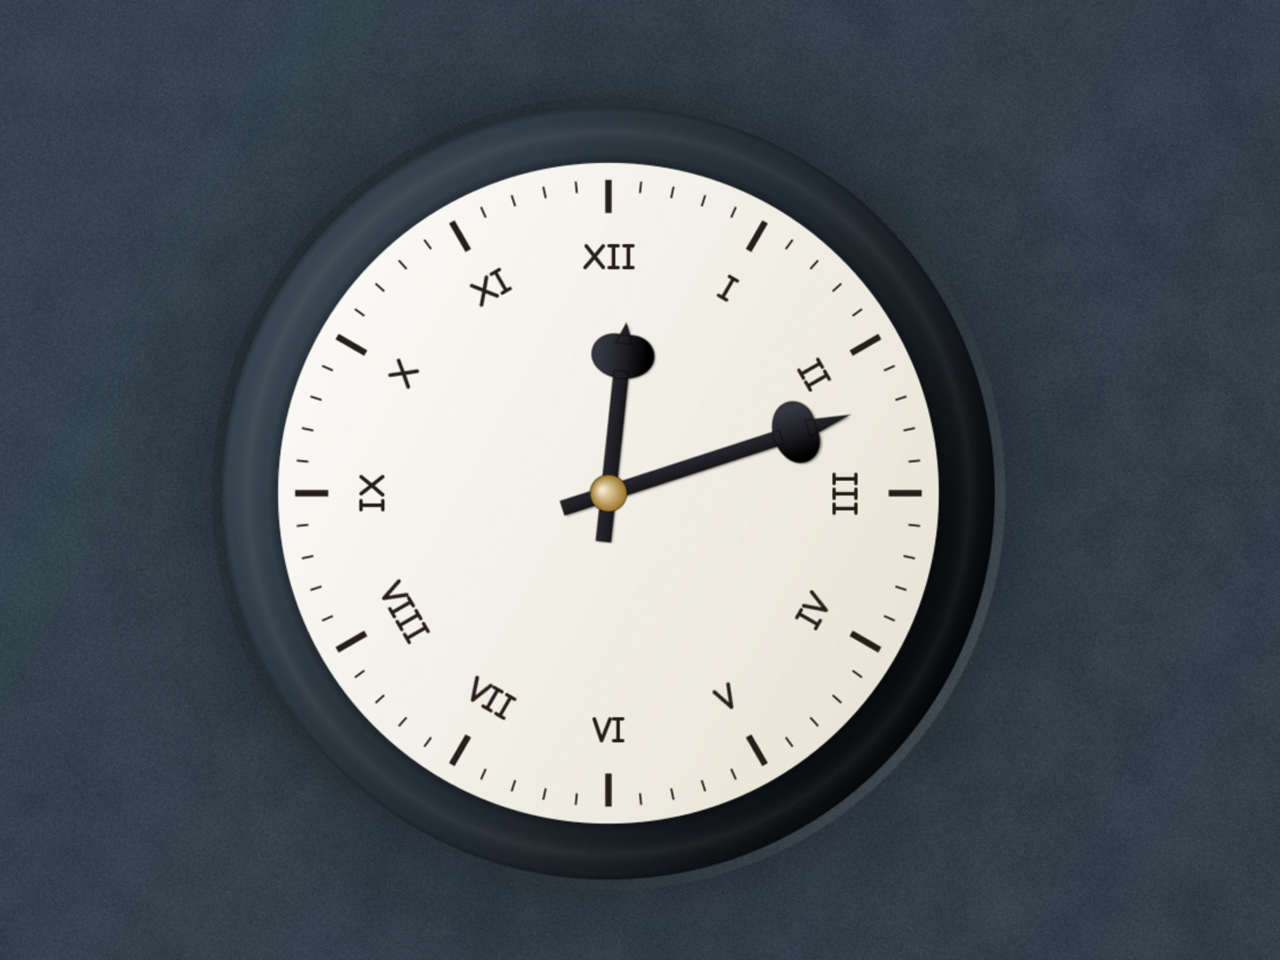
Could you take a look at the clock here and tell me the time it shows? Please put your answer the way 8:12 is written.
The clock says 12:12
